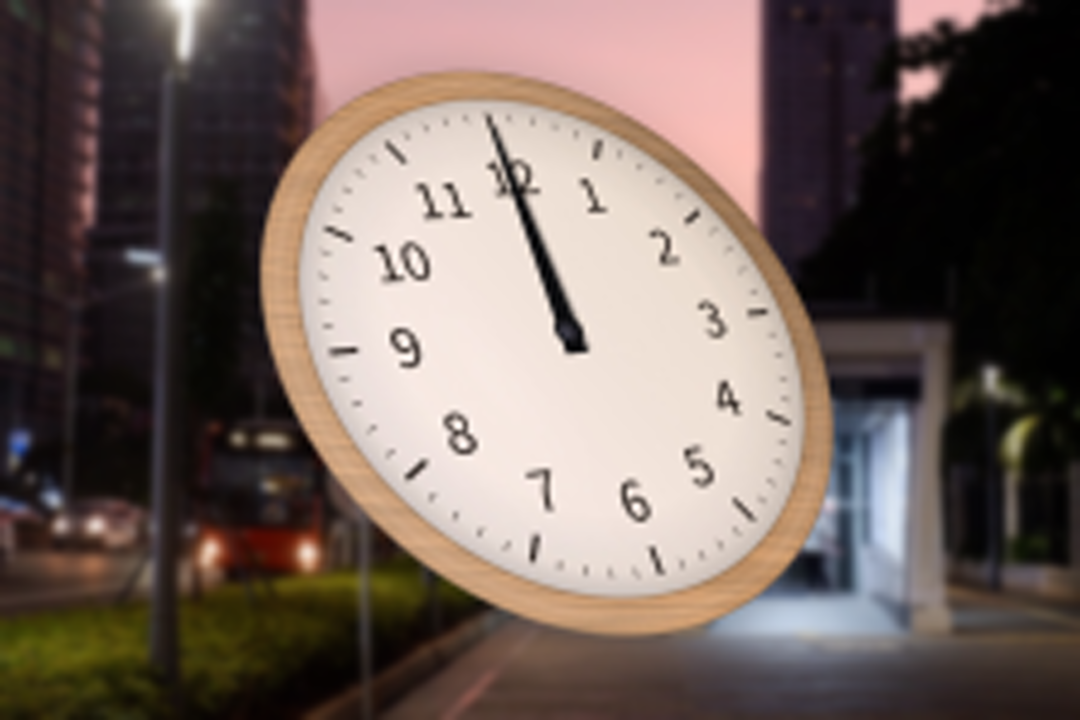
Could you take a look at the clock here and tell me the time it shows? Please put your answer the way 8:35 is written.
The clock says 12:00
